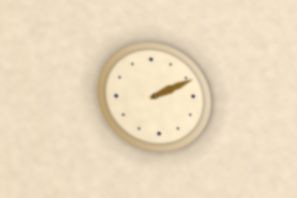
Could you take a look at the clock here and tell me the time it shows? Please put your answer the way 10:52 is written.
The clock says 2:11
